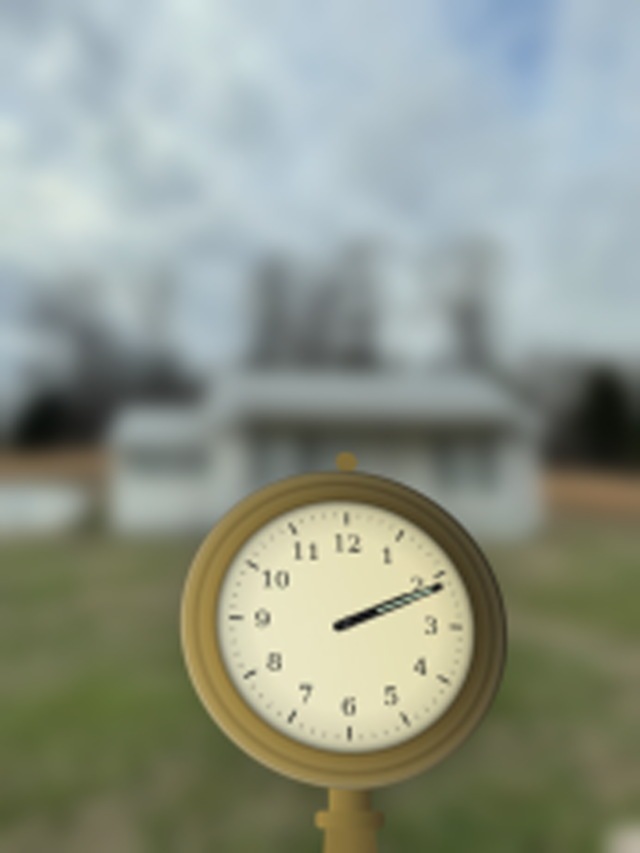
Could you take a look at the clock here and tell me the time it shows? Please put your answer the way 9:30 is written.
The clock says 2:11
